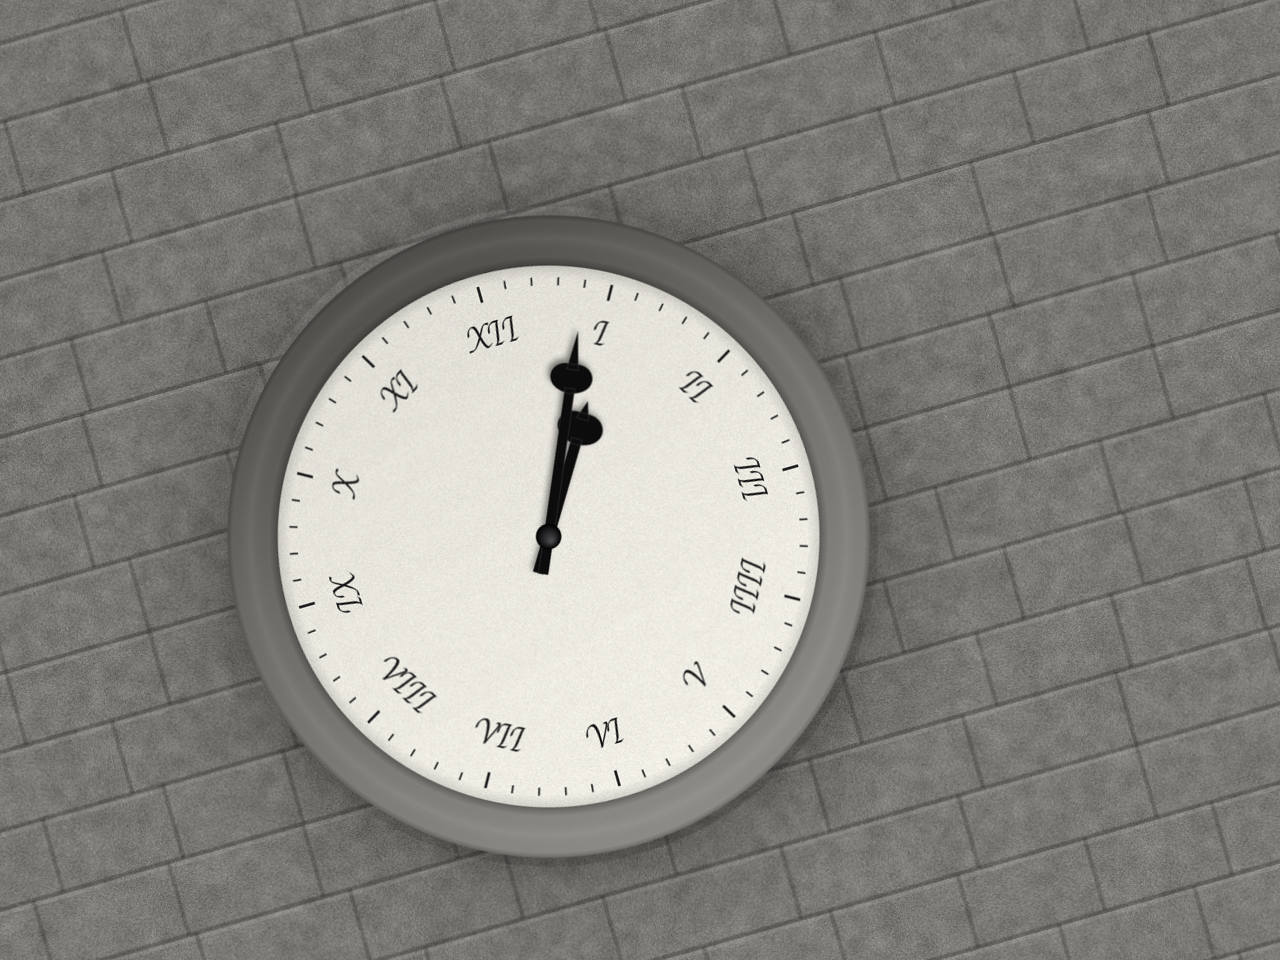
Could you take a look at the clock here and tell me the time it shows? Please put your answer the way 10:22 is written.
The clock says 1:04
